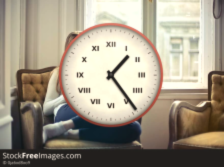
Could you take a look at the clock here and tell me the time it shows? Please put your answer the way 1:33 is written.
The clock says 1:24
